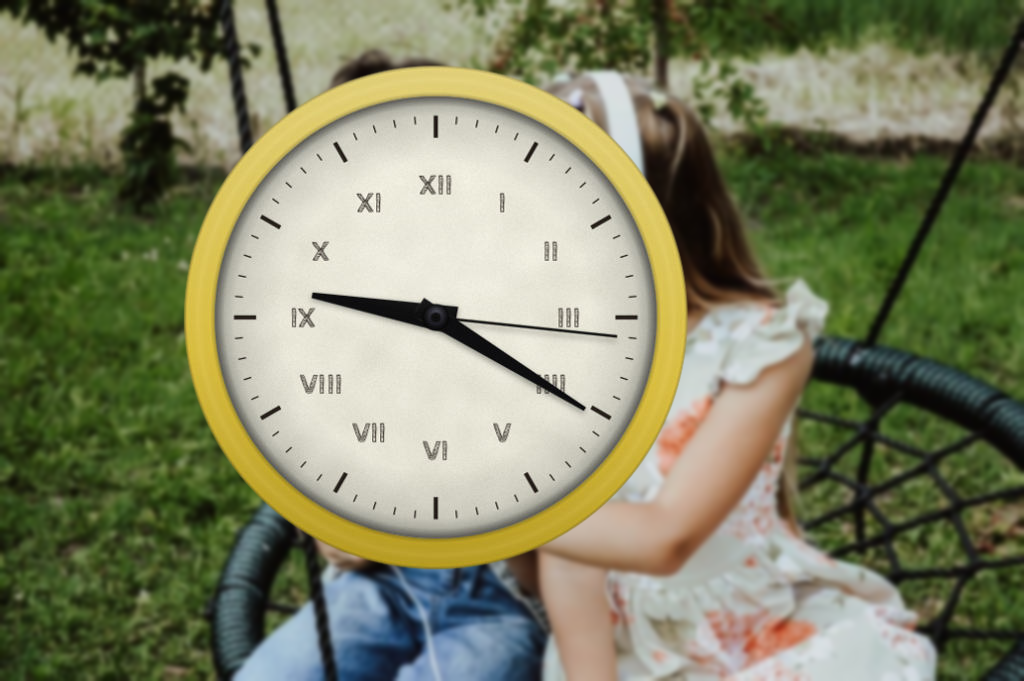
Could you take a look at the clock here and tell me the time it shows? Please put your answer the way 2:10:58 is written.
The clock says 9:20:16
